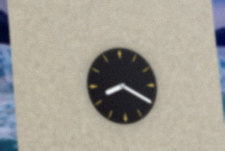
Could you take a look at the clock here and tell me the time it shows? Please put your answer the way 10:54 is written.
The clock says 8:20
